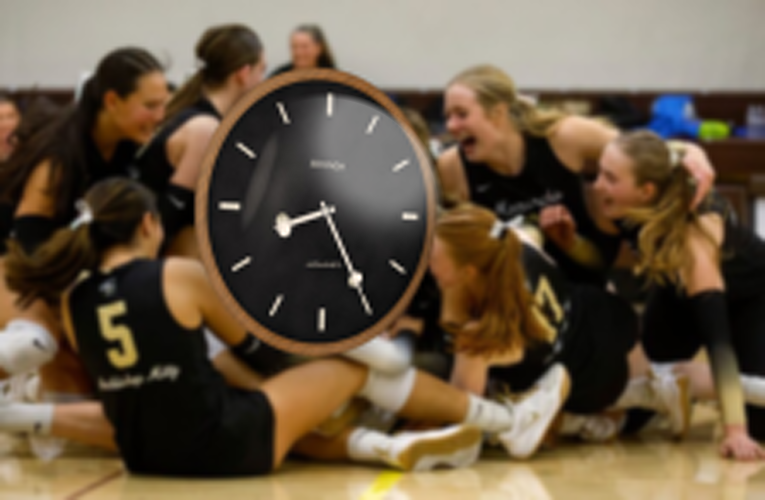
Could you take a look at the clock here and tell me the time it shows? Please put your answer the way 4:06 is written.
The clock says 8:25
